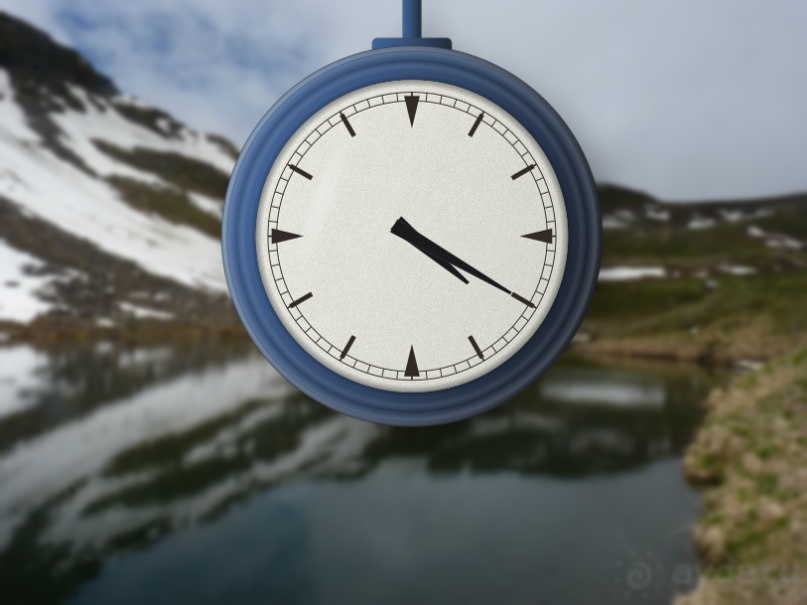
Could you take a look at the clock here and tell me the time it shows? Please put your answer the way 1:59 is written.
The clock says 4:20
